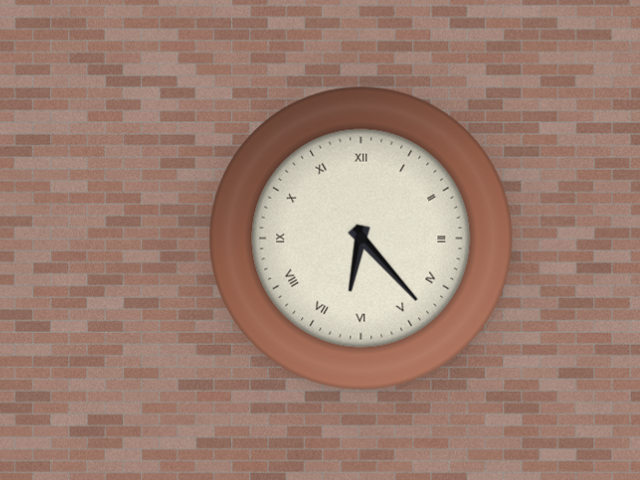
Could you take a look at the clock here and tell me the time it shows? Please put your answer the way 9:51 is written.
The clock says 6:23
